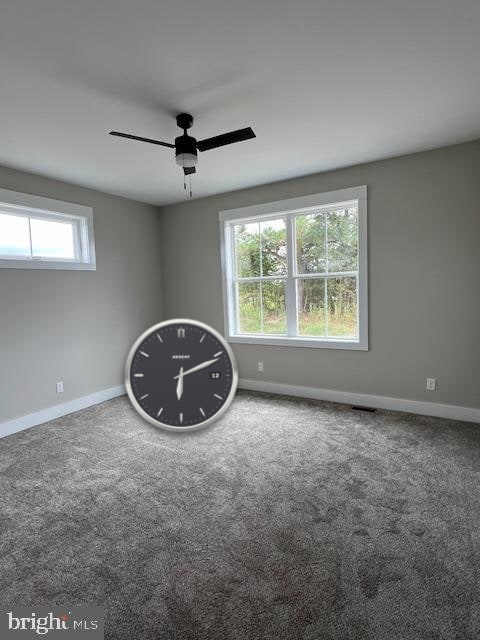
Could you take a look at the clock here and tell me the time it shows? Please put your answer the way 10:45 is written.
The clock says 6:11
